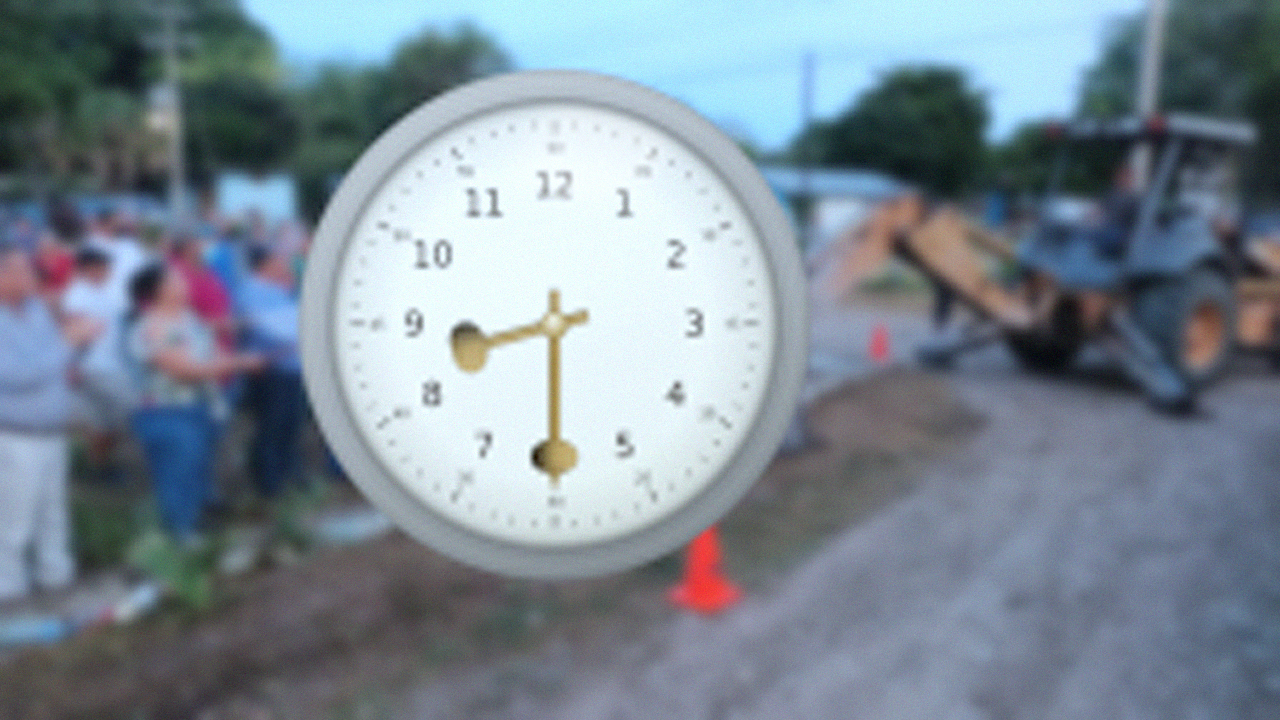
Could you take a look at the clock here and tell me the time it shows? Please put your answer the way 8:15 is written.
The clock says 8:30
